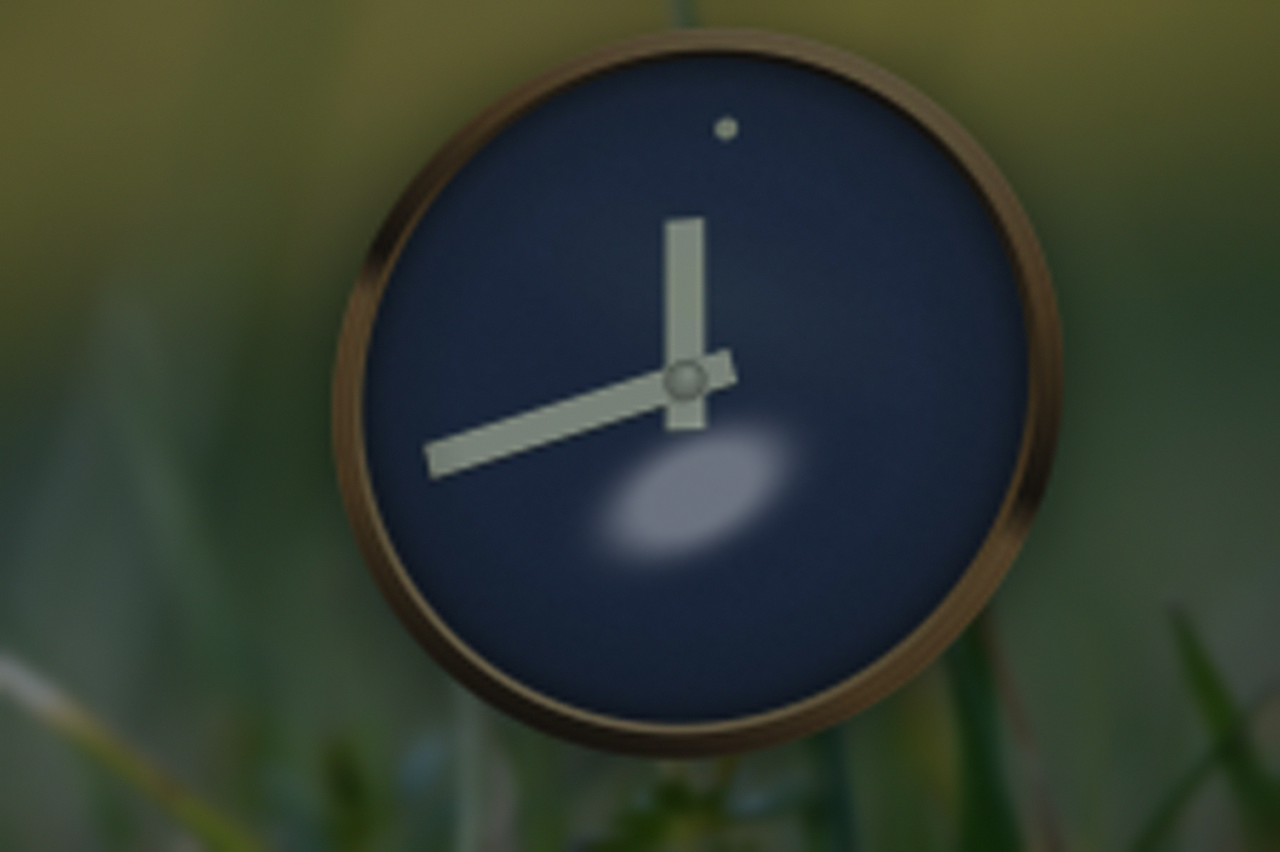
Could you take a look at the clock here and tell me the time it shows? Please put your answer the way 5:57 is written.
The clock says 11:41
